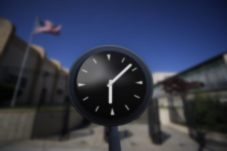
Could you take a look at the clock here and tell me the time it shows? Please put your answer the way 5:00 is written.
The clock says 6:08
